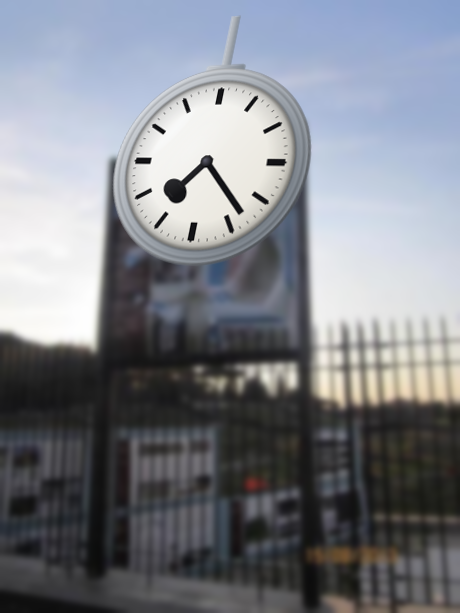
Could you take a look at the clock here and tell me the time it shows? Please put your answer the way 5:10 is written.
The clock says 7:23
